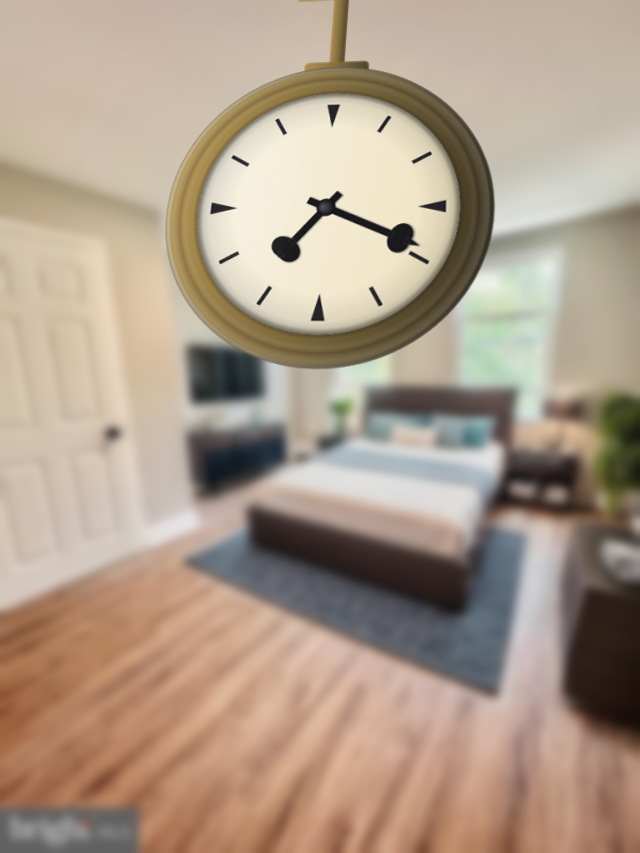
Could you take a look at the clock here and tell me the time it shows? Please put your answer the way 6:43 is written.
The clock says 7:19
